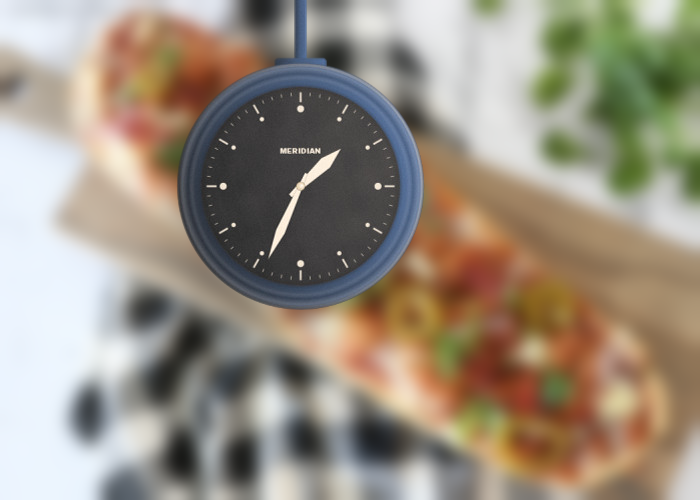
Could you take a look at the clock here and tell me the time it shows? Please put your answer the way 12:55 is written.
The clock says 1:34
